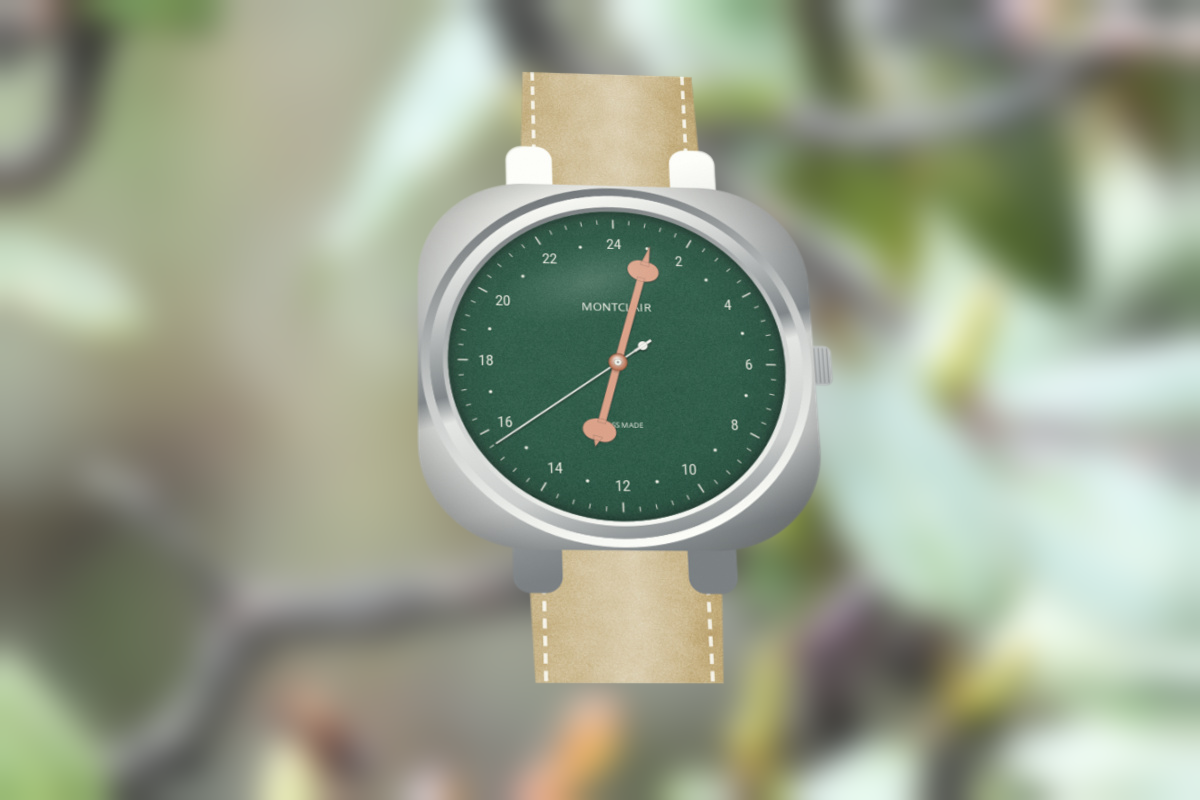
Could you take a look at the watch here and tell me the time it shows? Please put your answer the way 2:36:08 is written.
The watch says 13:02:39
